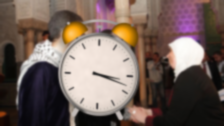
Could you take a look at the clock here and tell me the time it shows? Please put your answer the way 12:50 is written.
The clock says 3:18
